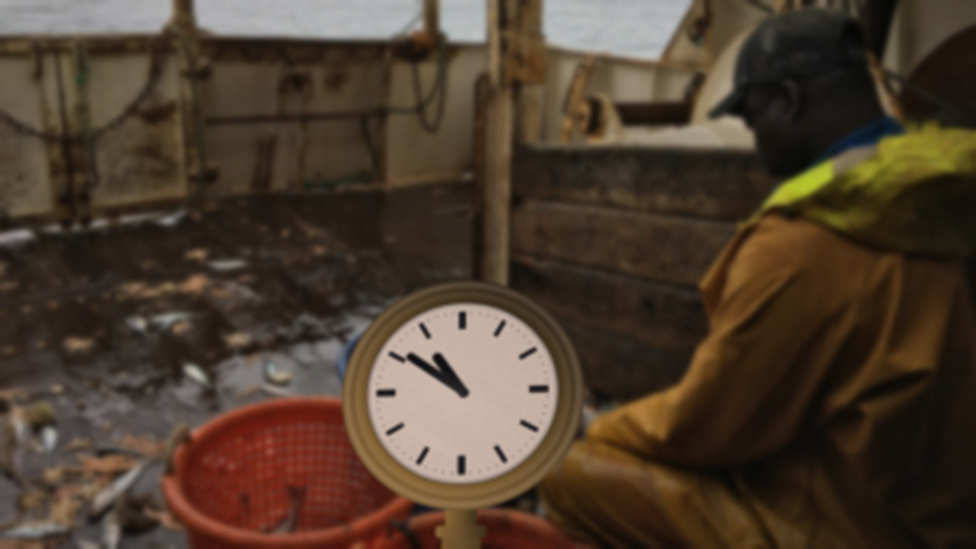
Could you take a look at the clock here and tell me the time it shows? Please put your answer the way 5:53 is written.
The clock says 10:51
